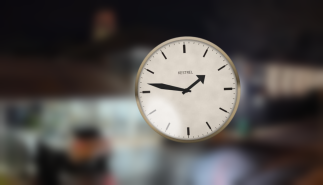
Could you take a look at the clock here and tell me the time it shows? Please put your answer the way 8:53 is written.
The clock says 1:47
